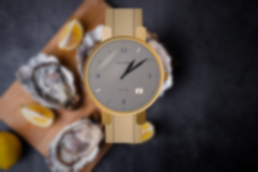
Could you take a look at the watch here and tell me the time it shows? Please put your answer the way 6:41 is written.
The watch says 1:09
